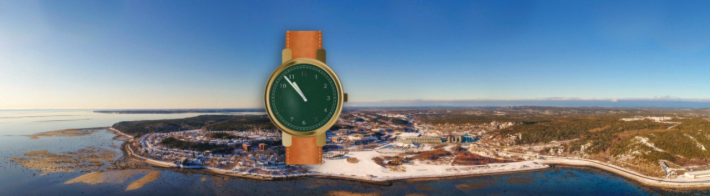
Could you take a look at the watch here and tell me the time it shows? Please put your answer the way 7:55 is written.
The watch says 10:53
